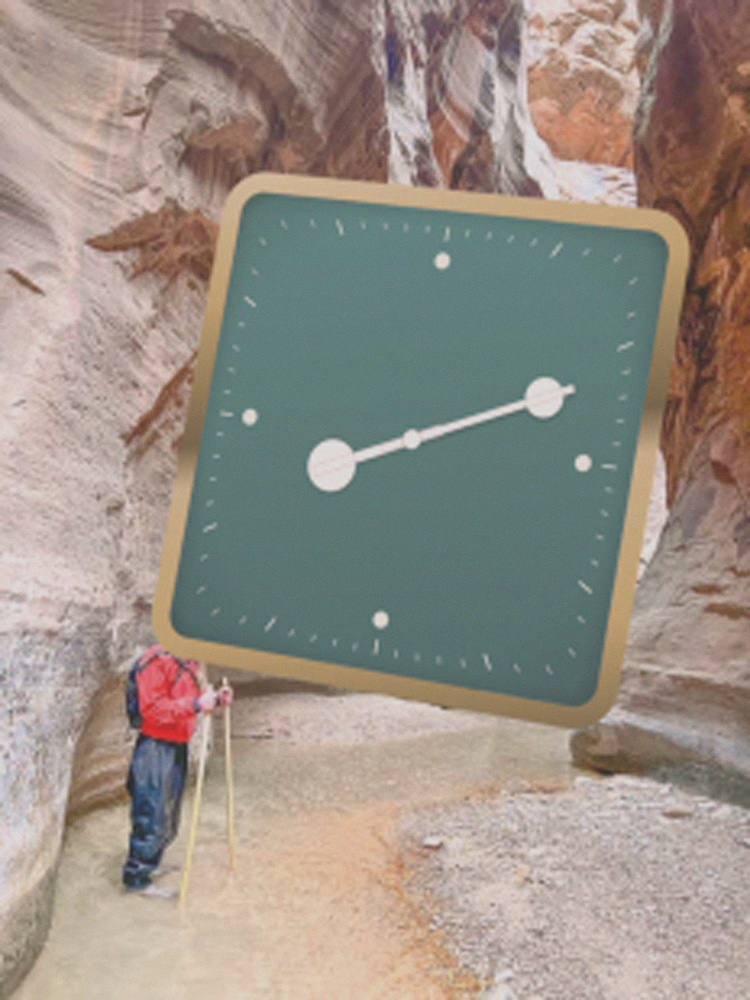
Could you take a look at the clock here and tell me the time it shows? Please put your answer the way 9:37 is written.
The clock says 8:11
